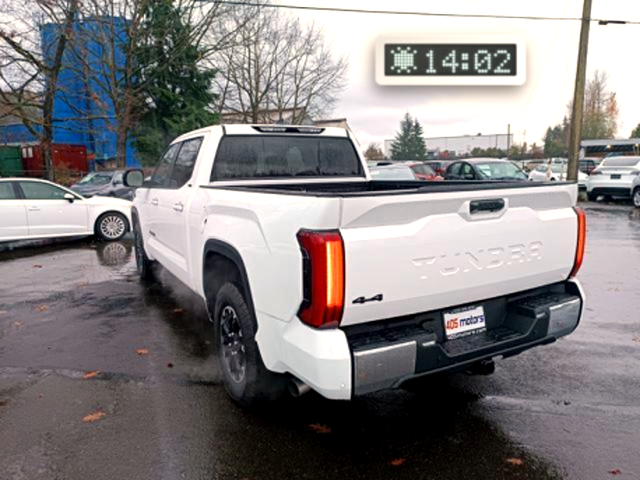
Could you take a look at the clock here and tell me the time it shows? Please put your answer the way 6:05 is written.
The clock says 14:02
